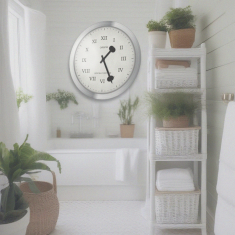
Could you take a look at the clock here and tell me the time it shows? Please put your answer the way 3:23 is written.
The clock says 1:26
